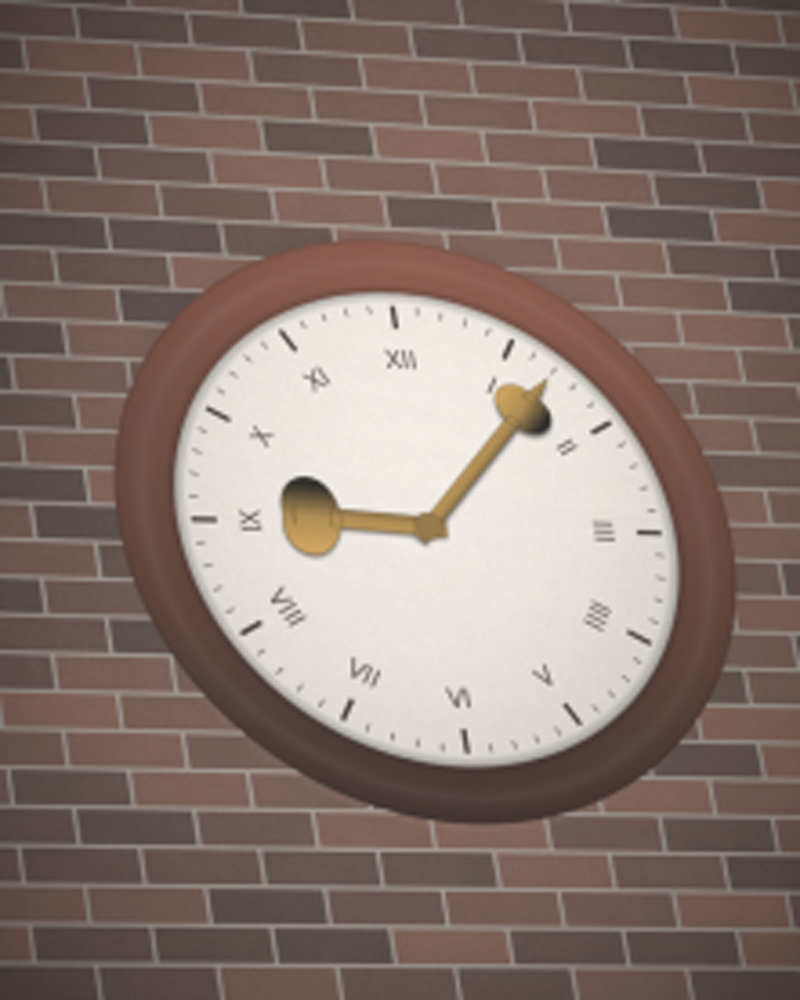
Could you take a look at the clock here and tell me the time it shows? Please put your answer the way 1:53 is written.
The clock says 9:07
